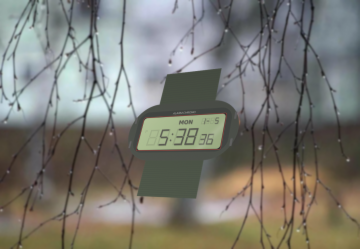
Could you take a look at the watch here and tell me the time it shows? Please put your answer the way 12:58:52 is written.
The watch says 5:38:36
